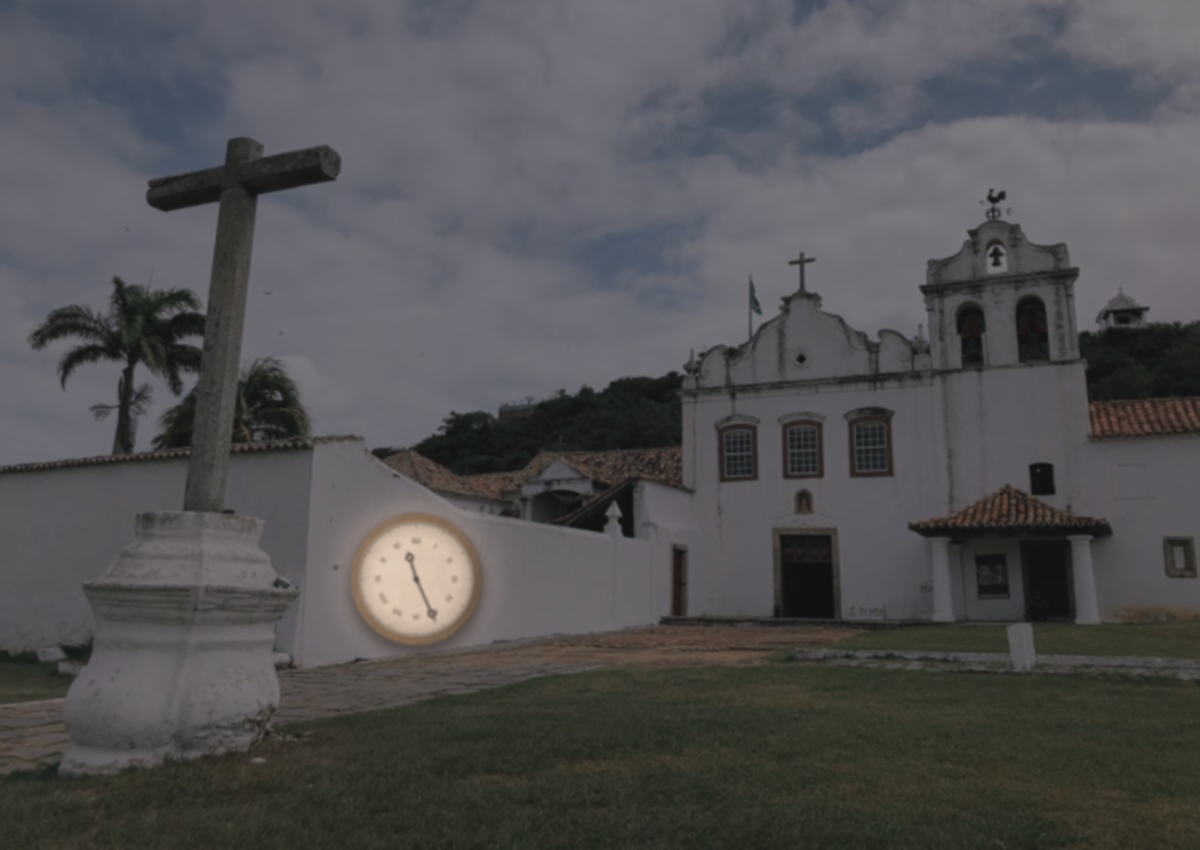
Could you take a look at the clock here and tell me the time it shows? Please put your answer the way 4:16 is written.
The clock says 11:26
